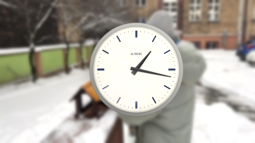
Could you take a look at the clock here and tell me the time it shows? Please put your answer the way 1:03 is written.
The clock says 1:17
